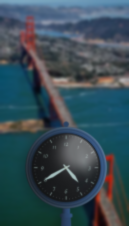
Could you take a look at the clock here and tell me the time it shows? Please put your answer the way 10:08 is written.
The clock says 4:40
